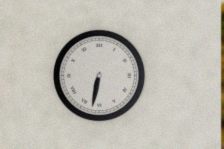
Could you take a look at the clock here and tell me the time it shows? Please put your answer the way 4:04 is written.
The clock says 6:32
